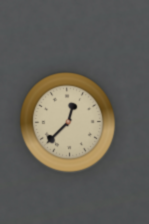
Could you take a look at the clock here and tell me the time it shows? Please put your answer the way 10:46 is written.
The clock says 12:38
